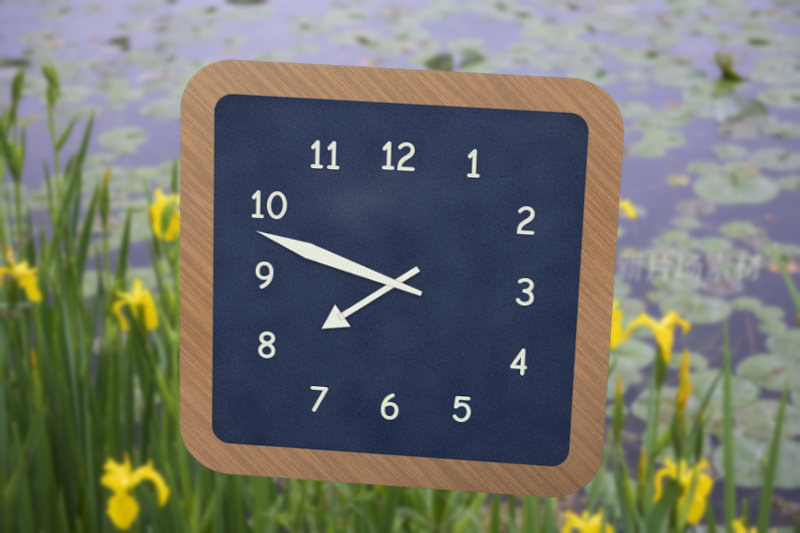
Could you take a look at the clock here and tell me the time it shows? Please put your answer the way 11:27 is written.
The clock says 7:48
